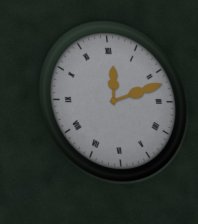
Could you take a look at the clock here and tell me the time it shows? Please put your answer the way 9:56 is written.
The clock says 12:12
